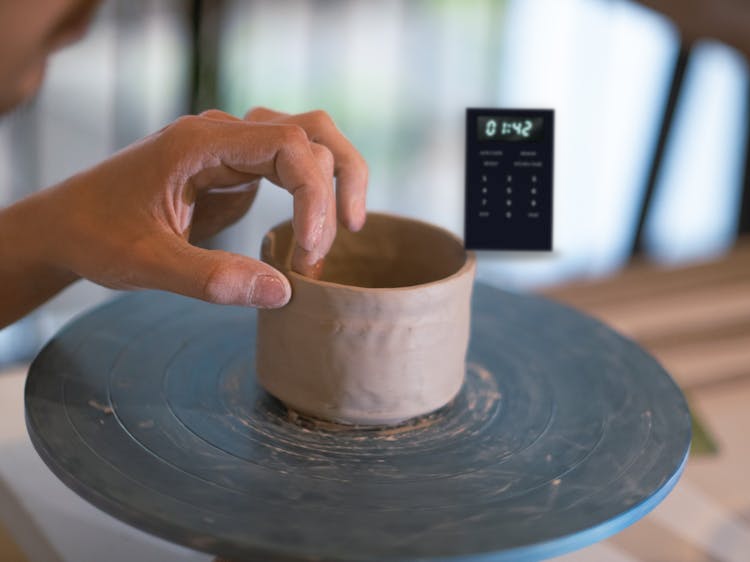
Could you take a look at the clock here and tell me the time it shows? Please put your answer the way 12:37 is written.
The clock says 1:42
